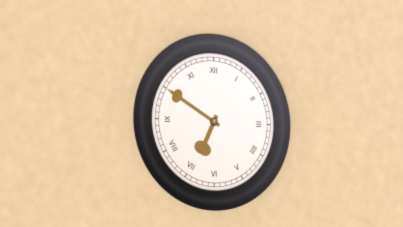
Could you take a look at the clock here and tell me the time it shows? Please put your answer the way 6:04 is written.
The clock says 6:50
